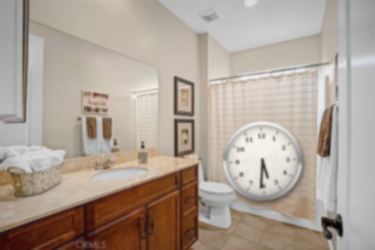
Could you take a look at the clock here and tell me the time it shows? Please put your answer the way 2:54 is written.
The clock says 5:31
